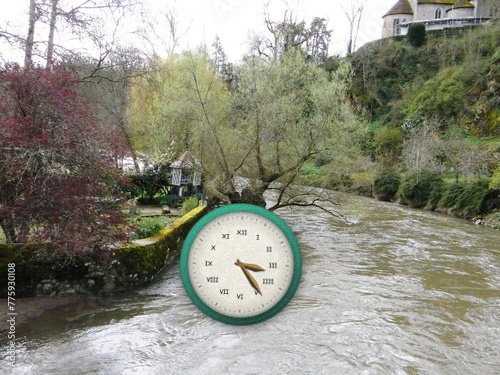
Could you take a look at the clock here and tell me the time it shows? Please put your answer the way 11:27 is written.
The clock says 3:24
